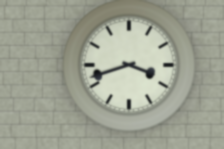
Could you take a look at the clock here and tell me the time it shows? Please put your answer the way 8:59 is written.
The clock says 3:42
